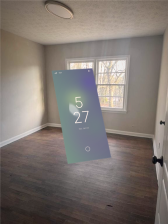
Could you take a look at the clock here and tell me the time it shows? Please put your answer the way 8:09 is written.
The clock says 5:27
